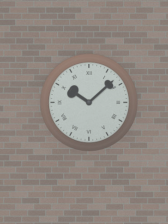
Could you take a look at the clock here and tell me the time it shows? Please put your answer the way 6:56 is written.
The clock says 10:08
